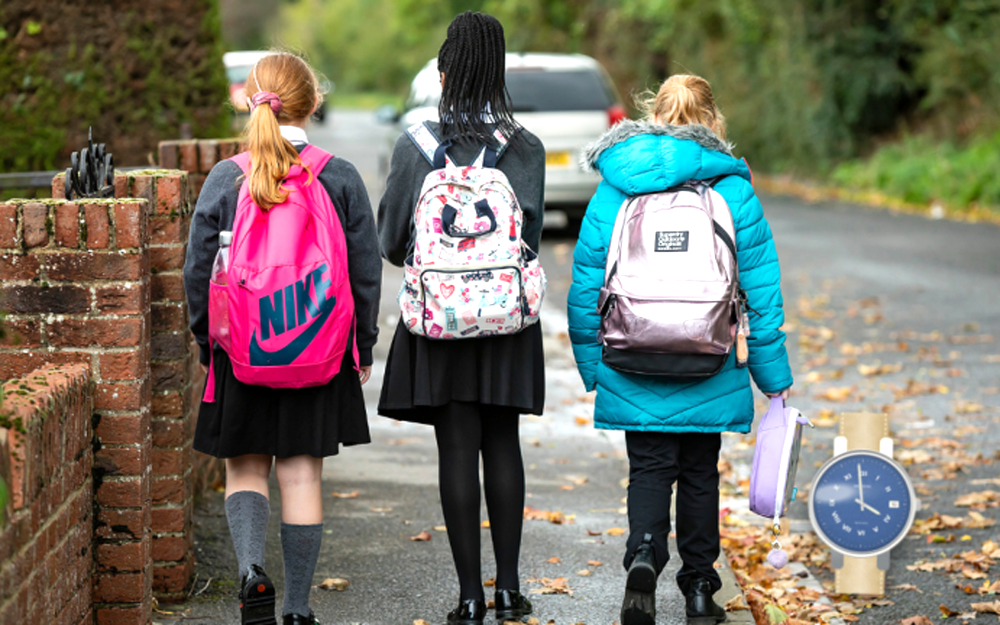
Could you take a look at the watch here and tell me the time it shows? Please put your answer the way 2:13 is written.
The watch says 3:59
